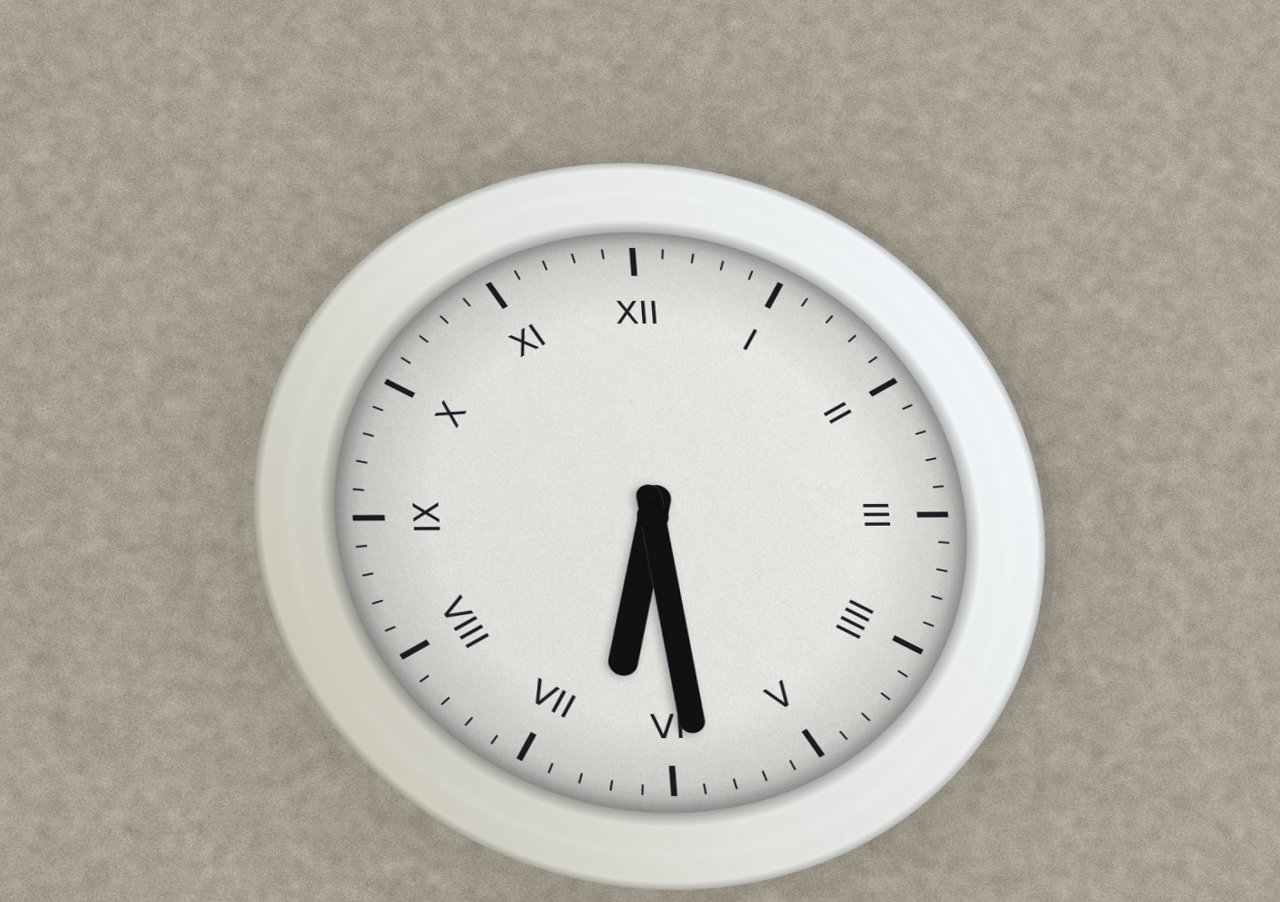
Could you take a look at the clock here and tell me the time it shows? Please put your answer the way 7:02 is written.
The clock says 6:29
